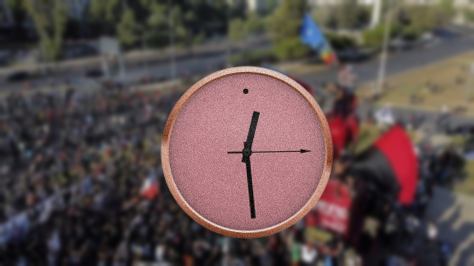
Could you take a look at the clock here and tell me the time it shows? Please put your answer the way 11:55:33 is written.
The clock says 12:29:15
